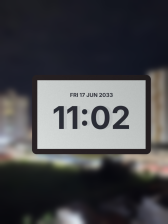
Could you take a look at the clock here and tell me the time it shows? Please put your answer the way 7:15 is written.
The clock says 11:02
